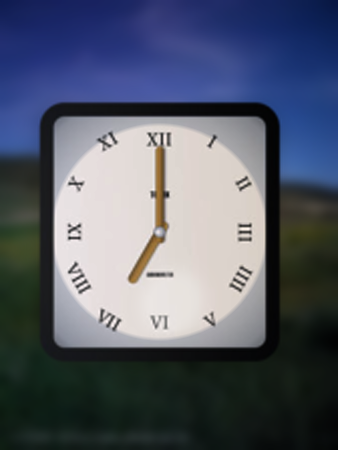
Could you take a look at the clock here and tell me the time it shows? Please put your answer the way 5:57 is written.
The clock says 7:00
